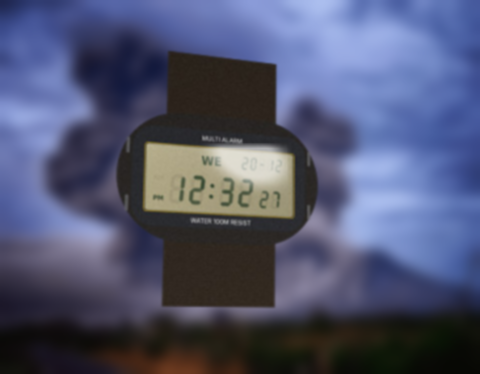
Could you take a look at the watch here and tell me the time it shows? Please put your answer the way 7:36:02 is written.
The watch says 12:32:27
